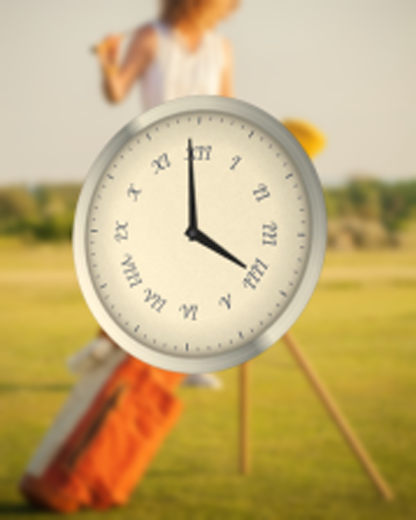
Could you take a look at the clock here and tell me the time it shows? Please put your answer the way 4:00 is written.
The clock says 3:59
